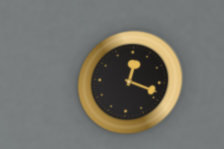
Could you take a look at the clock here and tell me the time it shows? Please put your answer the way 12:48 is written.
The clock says 12:18
